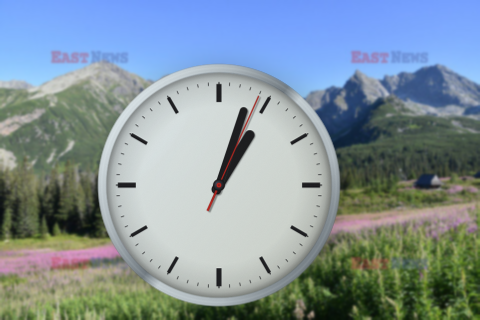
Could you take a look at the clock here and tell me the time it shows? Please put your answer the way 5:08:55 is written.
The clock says 1:03:04
